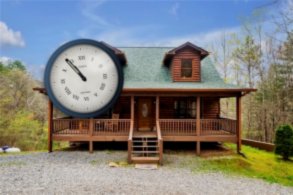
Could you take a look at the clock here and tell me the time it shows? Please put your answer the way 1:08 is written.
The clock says 10:54
